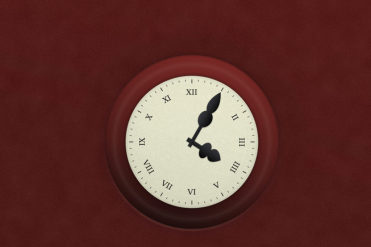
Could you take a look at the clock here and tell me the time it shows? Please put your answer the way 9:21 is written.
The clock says 4:05
